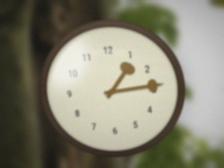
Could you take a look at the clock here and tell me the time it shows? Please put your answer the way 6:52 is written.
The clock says 1:14
